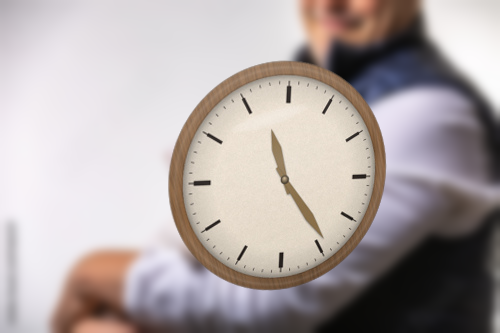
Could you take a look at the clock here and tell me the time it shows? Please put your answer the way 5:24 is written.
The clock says 11:24
